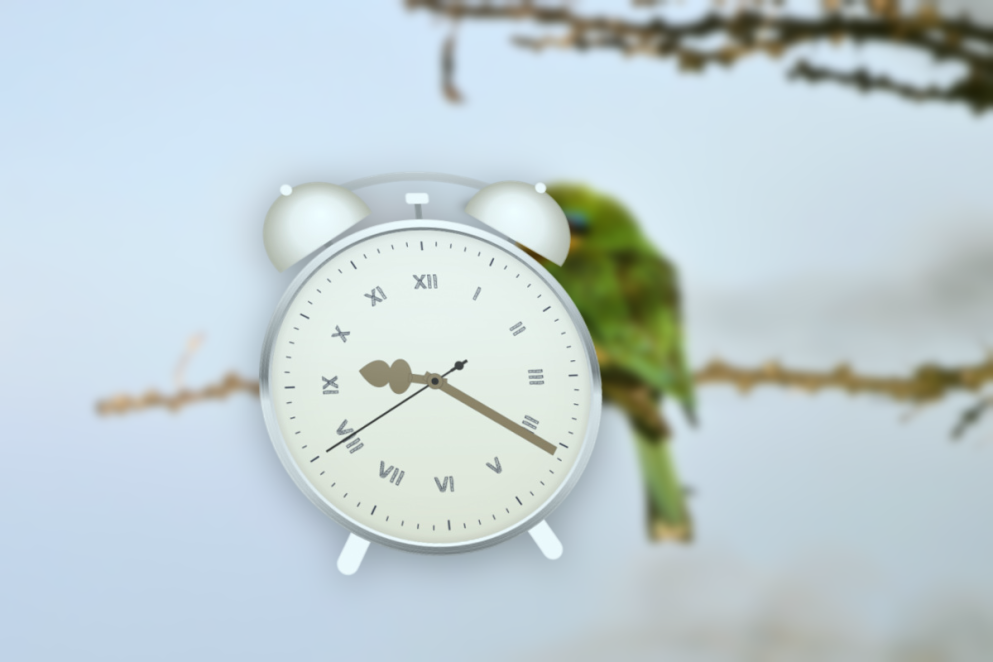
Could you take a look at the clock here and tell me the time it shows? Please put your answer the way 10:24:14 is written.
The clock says 9:20:40
